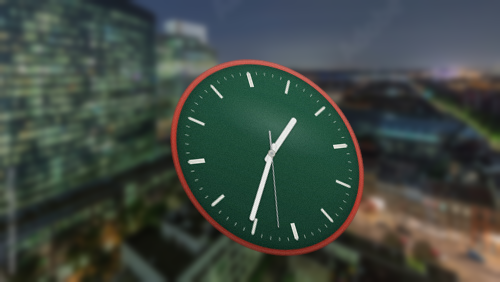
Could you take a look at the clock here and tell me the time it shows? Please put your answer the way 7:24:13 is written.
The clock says 1:35:32
